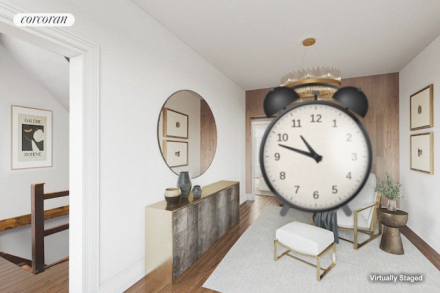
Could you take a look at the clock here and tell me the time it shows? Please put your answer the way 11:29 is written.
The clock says 10:48
